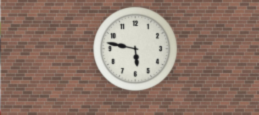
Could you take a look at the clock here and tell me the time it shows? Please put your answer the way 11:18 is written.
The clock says 5:47
